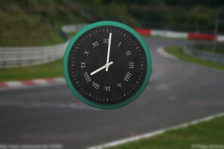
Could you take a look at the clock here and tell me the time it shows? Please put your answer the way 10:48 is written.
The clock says 8:01
